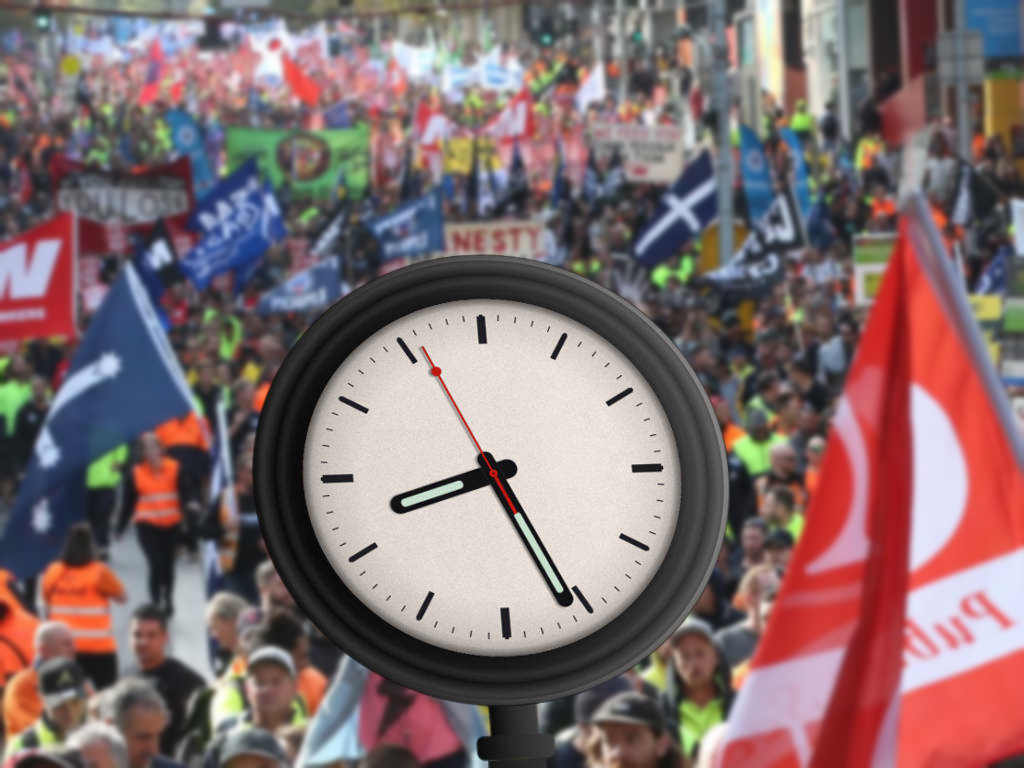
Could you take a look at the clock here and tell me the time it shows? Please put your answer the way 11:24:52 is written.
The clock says 8:25:56
